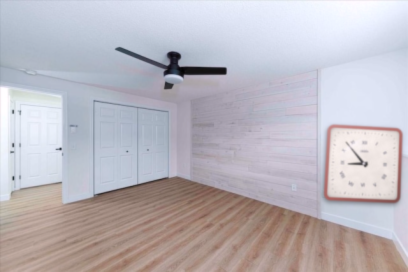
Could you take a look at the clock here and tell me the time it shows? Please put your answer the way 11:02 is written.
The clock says 8:53
